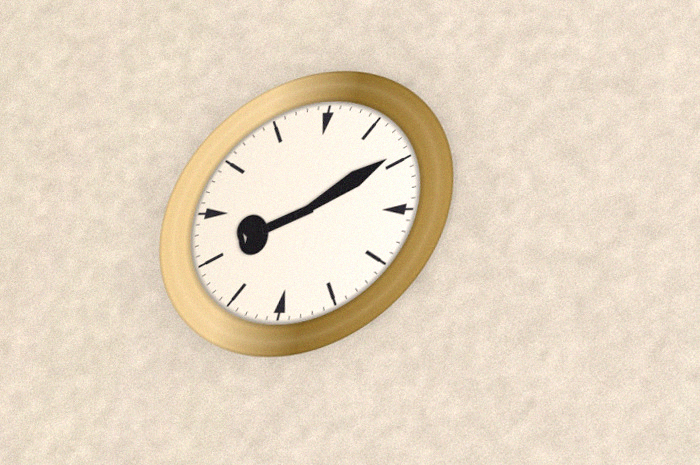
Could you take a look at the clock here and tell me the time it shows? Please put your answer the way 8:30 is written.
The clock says 8:09
